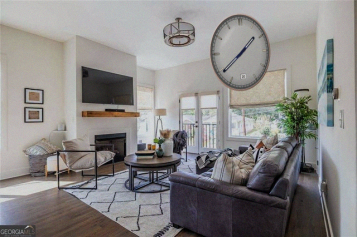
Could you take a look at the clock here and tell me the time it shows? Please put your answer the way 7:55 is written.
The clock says 1:39
